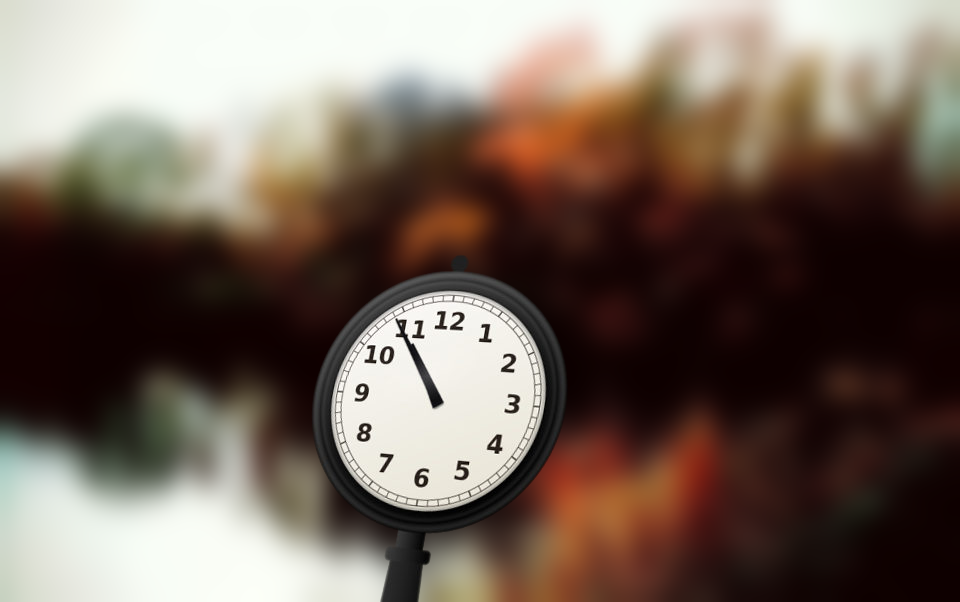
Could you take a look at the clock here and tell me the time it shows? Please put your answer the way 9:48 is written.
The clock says 10:54
